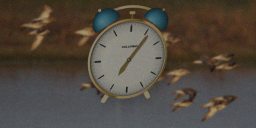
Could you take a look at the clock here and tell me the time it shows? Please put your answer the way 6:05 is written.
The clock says 7:06
